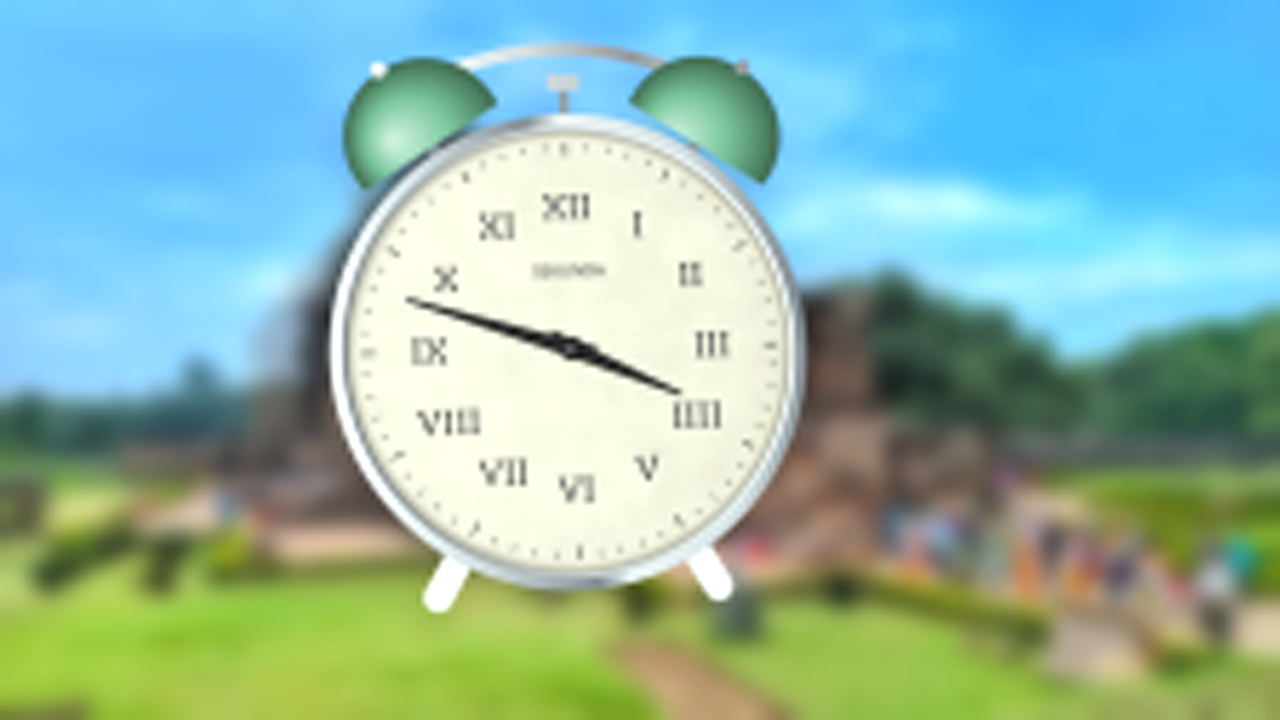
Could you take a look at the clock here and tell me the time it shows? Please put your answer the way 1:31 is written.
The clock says 3:48
